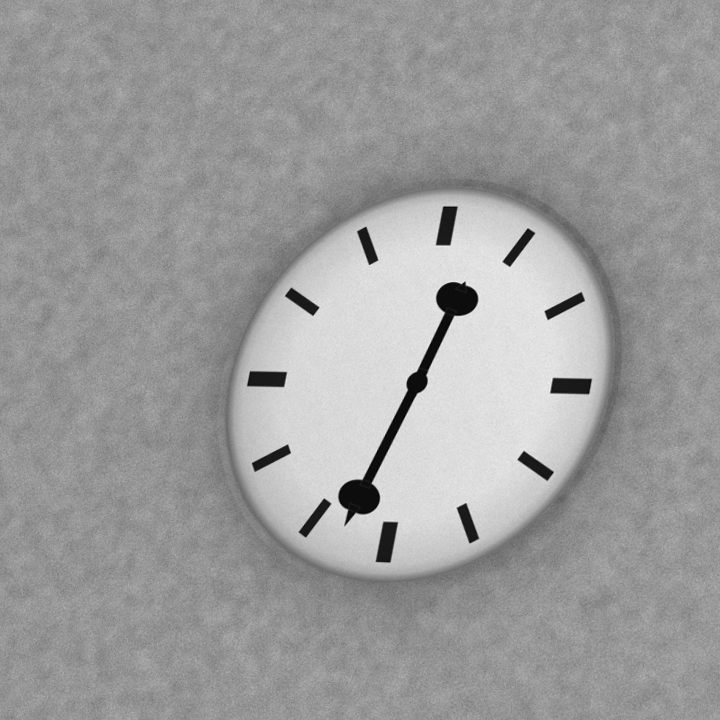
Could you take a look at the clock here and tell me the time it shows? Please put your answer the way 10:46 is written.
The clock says 12:33
